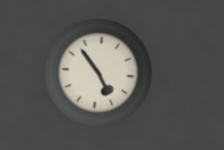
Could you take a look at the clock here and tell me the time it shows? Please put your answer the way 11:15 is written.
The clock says 4:53
